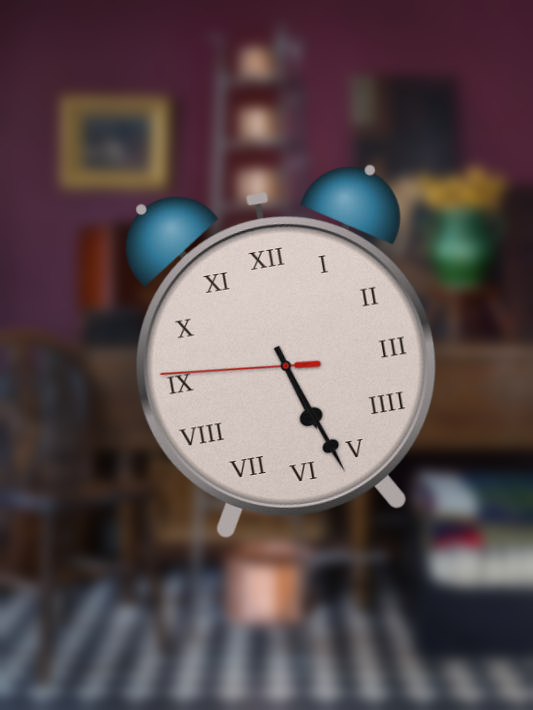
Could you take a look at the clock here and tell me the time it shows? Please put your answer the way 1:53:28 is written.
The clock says 5:26:46
